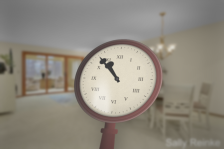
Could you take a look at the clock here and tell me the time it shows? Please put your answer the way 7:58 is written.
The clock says 10:53
